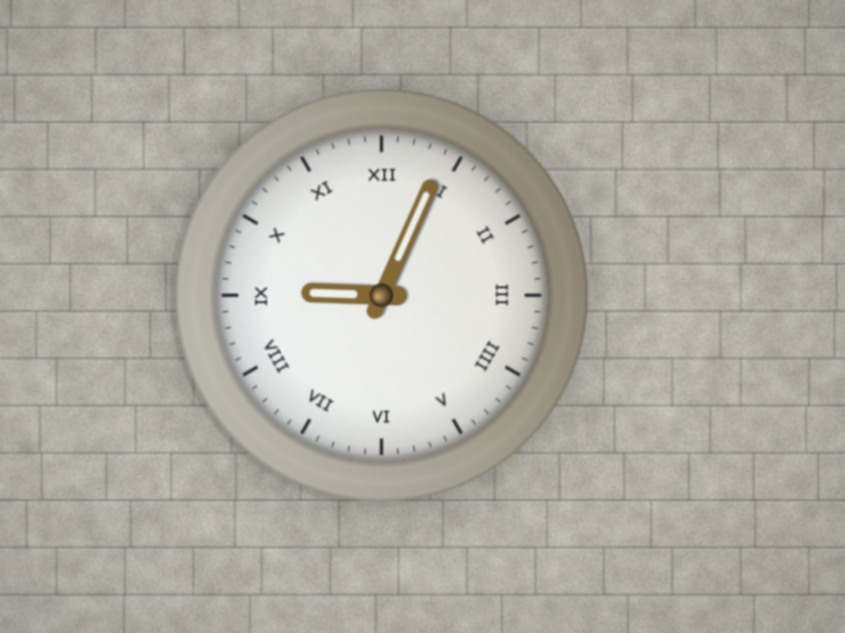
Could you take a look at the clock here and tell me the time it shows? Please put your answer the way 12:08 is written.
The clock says 9:04
